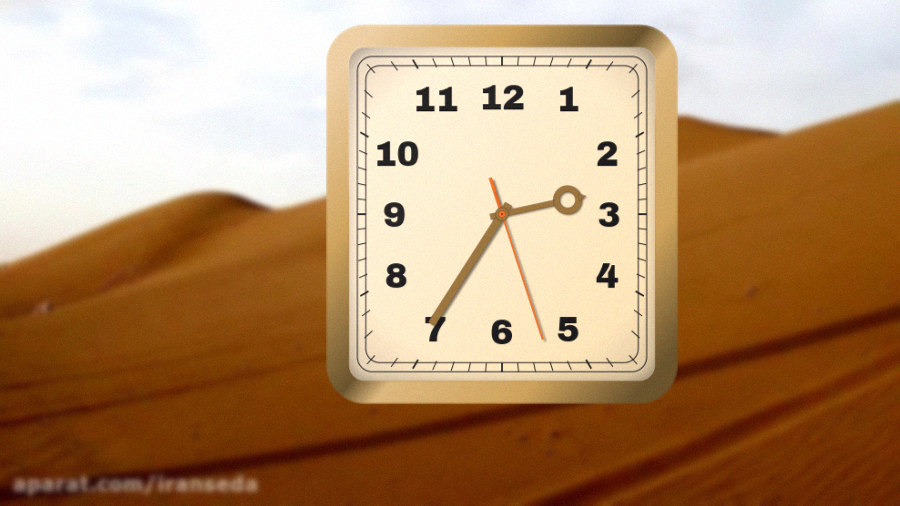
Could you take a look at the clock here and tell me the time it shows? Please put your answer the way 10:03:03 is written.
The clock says 2:35:27
